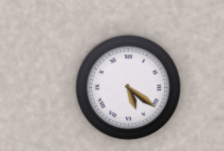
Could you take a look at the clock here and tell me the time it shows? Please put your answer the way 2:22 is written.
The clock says 5:21
